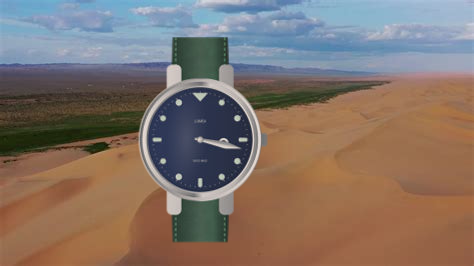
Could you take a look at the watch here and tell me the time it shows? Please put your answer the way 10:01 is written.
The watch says 3:17
